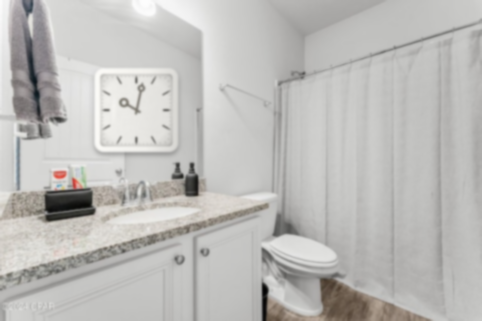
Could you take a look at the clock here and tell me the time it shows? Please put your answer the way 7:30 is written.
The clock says 10:02
